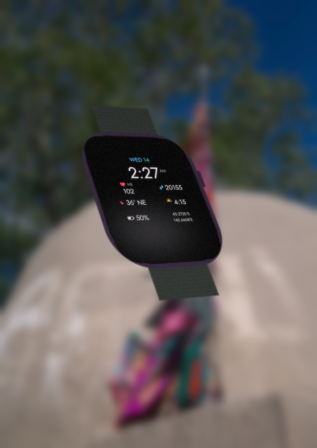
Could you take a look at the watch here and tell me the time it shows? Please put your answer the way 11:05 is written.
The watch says 2:27
